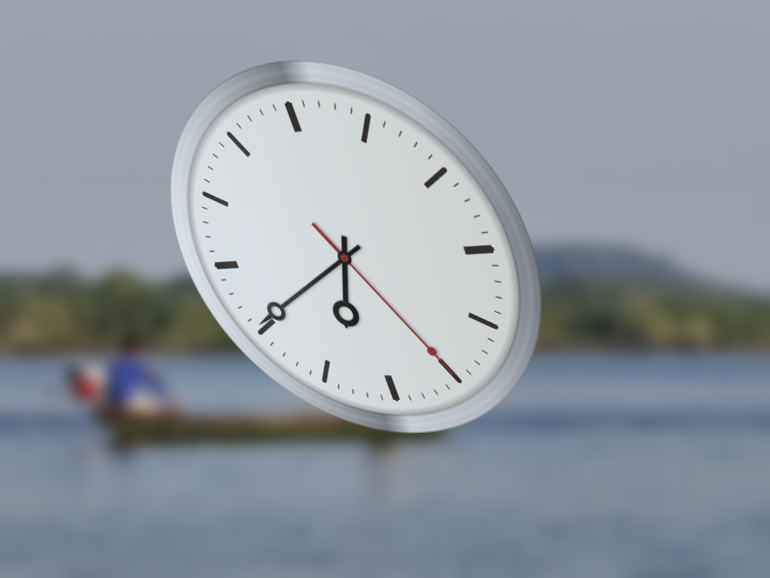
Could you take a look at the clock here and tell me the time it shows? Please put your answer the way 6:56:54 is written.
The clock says 6:40:25
